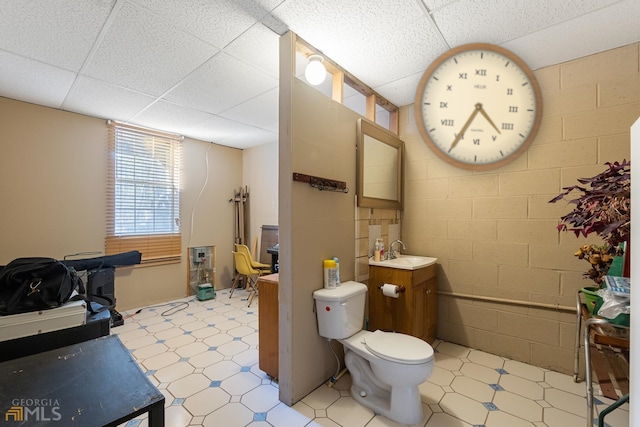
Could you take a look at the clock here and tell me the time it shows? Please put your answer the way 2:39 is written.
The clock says 4:35
